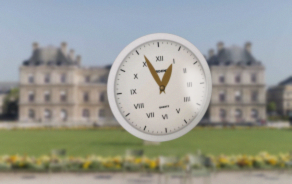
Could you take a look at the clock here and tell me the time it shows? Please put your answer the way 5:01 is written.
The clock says 12:56
